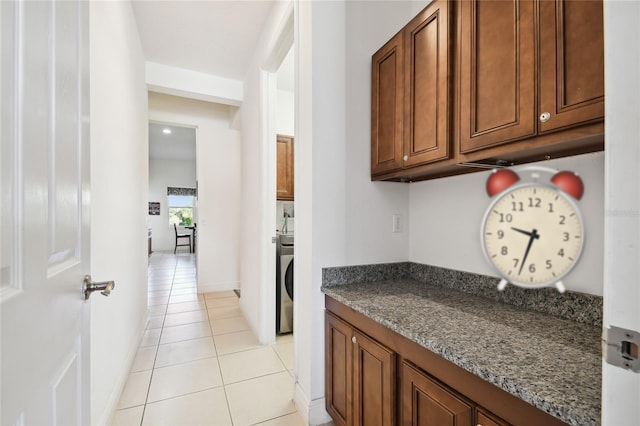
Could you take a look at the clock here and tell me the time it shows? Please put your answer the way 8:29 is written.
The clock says 9:33
